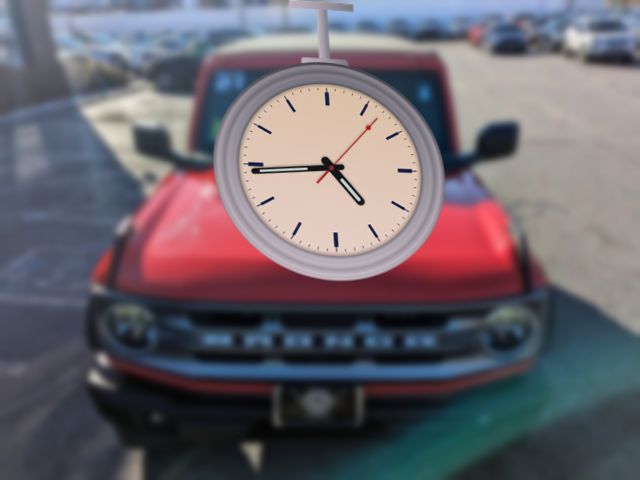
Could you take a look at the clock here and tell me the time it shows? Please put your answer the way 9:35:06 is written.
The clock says 4:44:07
